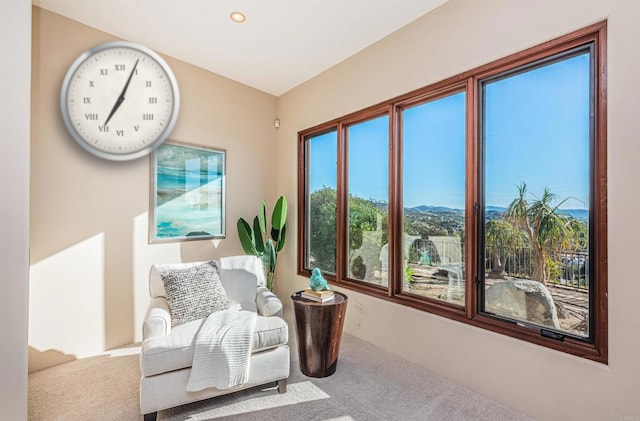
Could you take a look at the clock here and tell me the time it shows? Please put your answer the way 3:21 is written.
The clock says 7:04
